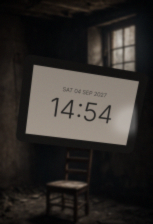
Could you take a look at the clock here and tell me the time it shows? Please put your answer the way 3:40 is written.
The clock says 14:54
